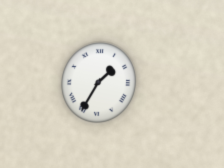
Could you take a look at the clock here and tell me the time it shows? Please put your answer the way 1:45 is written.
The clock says 1:35
